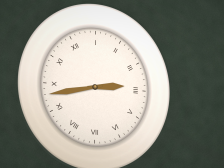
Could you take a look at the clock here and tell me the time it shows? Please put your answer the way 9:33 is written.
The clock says 3:48
